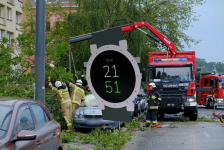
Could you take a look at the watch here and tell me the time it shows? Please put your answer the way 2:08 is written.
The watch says 21:51
